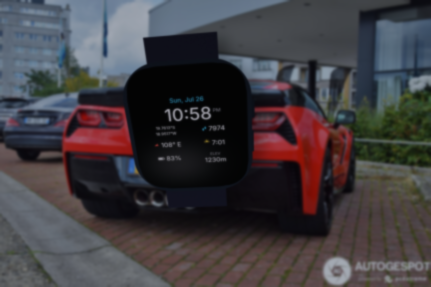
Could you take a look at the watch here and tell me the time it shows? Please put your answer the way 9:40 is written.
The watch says 10:58
